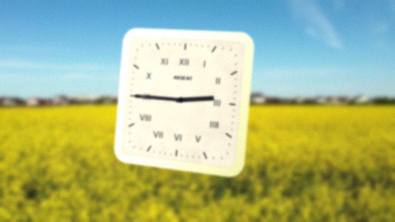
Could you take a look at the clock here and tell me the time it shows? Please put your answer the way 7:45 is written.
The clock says 2:45
